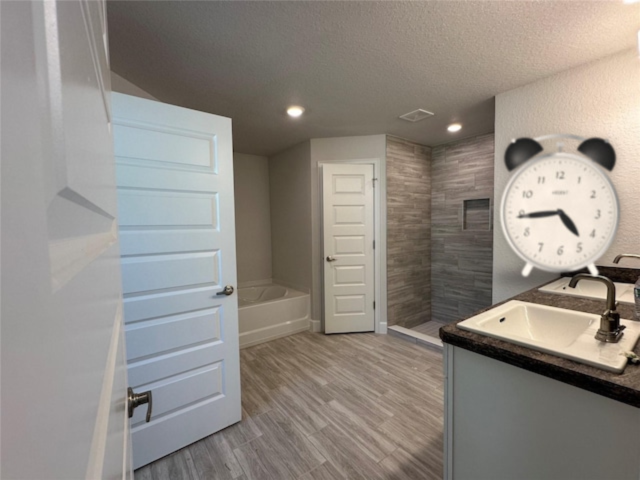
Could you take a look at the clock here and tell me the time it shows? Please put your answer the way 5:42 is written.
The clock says 4:44
